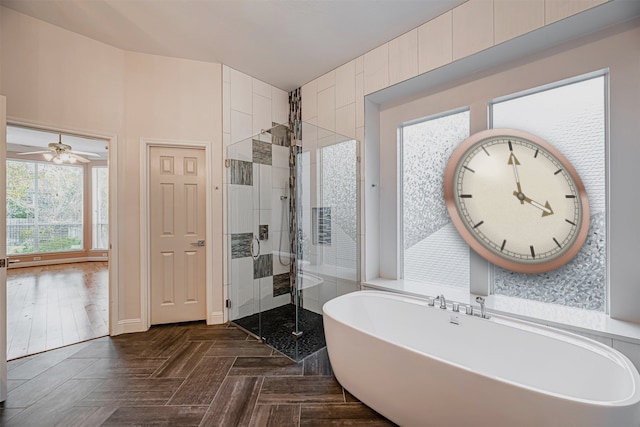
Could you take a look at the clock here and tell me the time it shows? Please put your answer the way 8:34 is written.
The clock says 4:00
